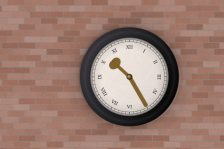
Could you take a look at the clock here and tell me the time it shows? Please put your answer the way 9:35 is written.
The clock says 10:25
